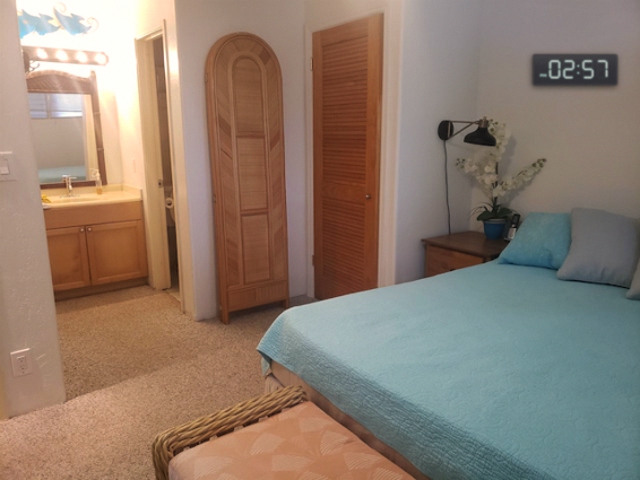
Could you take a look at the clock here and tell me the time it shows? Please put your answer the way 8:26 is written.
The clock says 2:57
